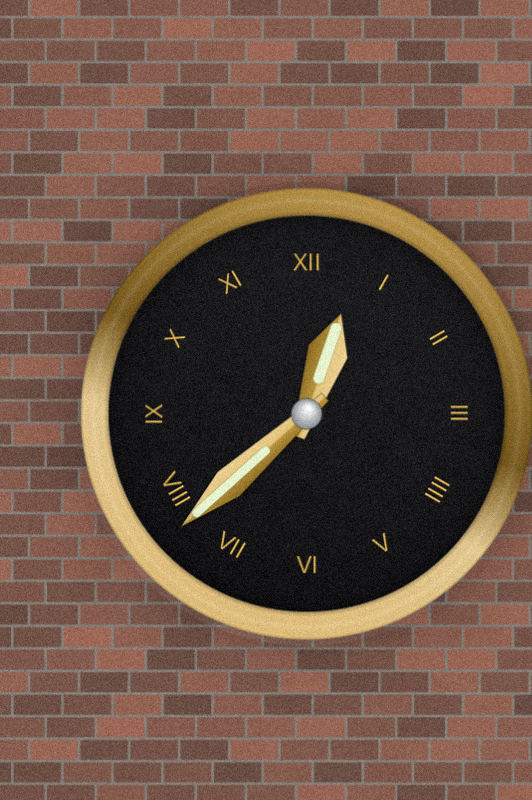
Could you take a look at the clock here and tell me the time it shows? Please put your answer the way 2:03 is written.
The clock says 12:38
